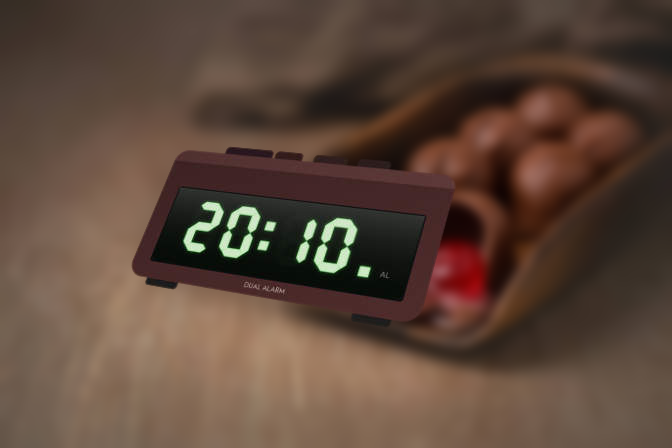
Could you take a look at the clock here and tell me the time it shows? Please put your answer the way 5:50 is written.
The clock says 20:10
